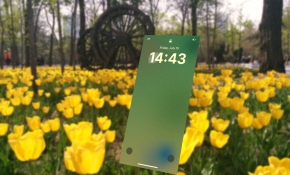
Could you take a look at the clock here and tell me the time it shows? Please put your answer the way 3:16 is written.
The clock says 14:43
